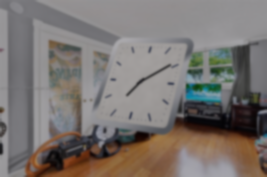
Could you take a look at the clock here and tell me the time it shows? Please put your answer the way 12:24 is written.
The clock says 7:09
